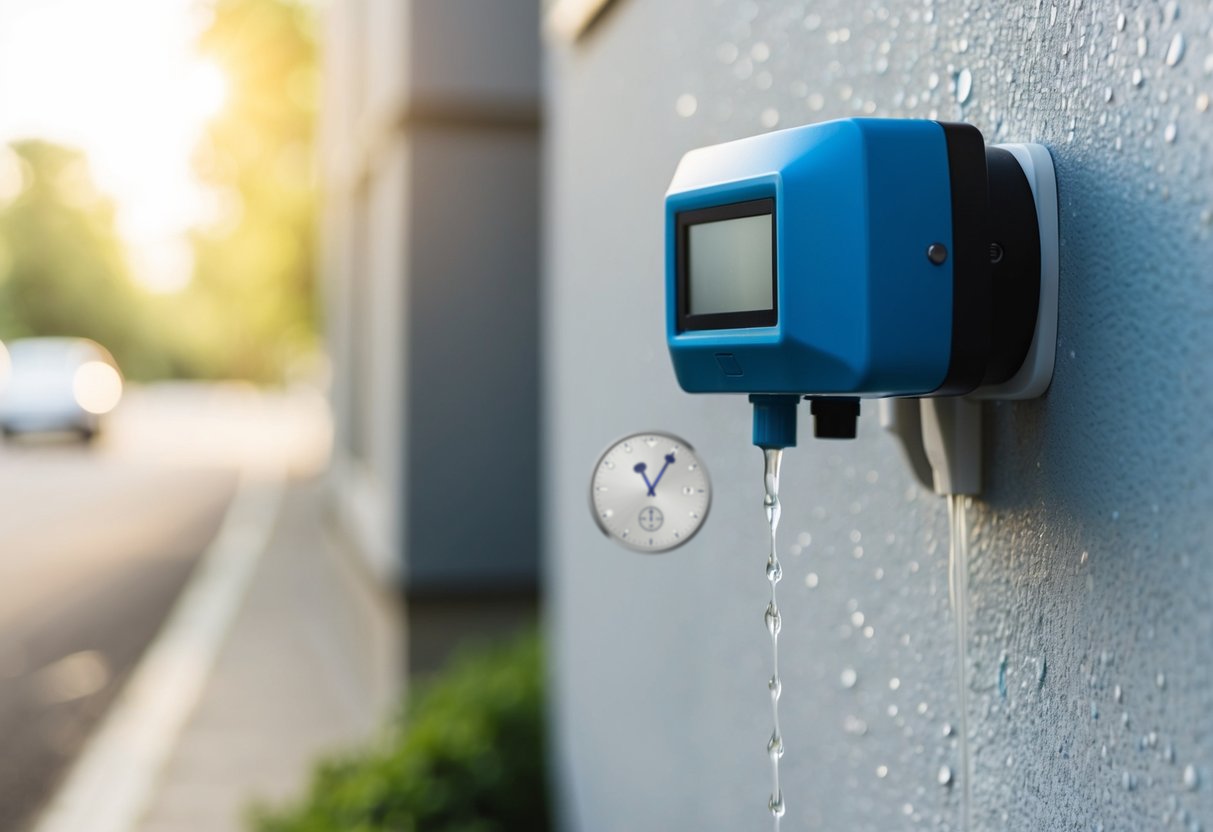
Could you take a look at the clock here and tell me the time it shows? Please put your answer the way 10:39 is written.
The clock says 11:05
